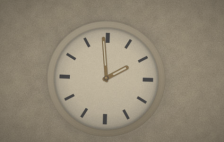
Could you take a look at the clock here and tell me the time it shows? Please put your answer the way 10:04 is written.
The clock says 1:59
